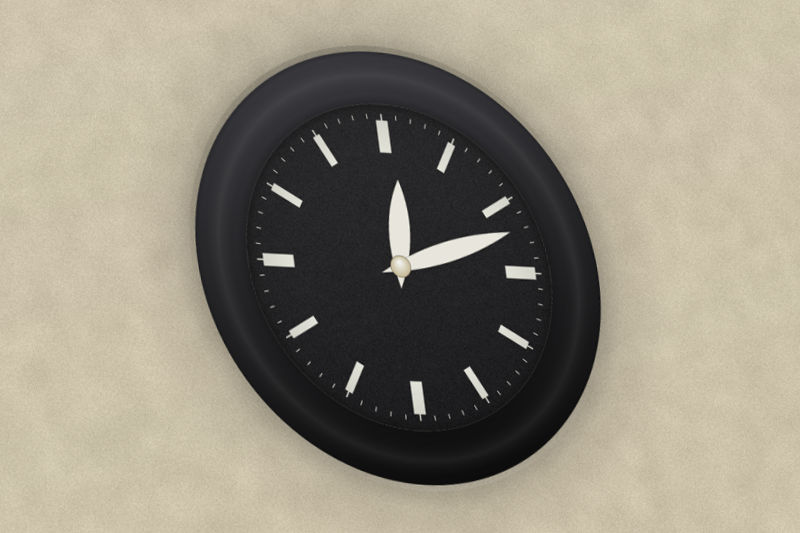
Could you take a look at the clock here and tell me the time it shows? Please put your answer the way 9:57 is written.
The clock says 12:12
